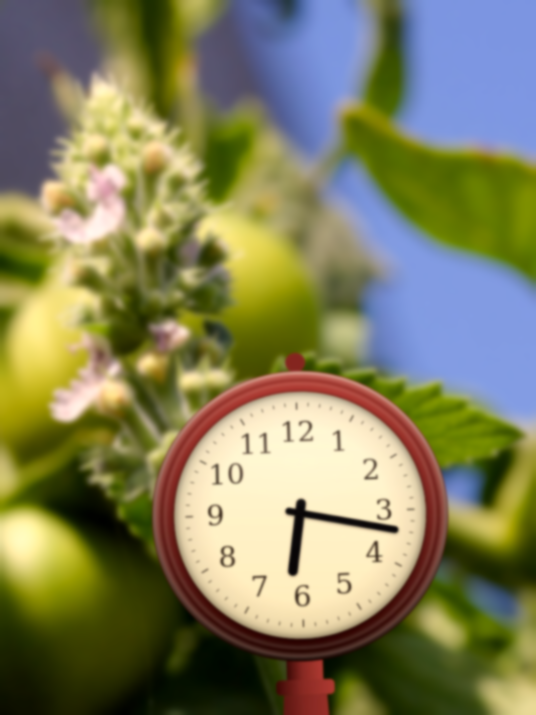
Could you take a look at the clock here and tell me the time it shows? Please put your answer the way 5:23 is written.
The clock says 6:17
